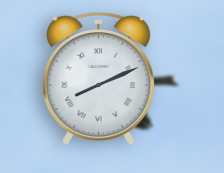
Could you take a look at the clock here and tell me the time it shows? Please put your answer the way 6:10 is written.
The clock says 8:11
